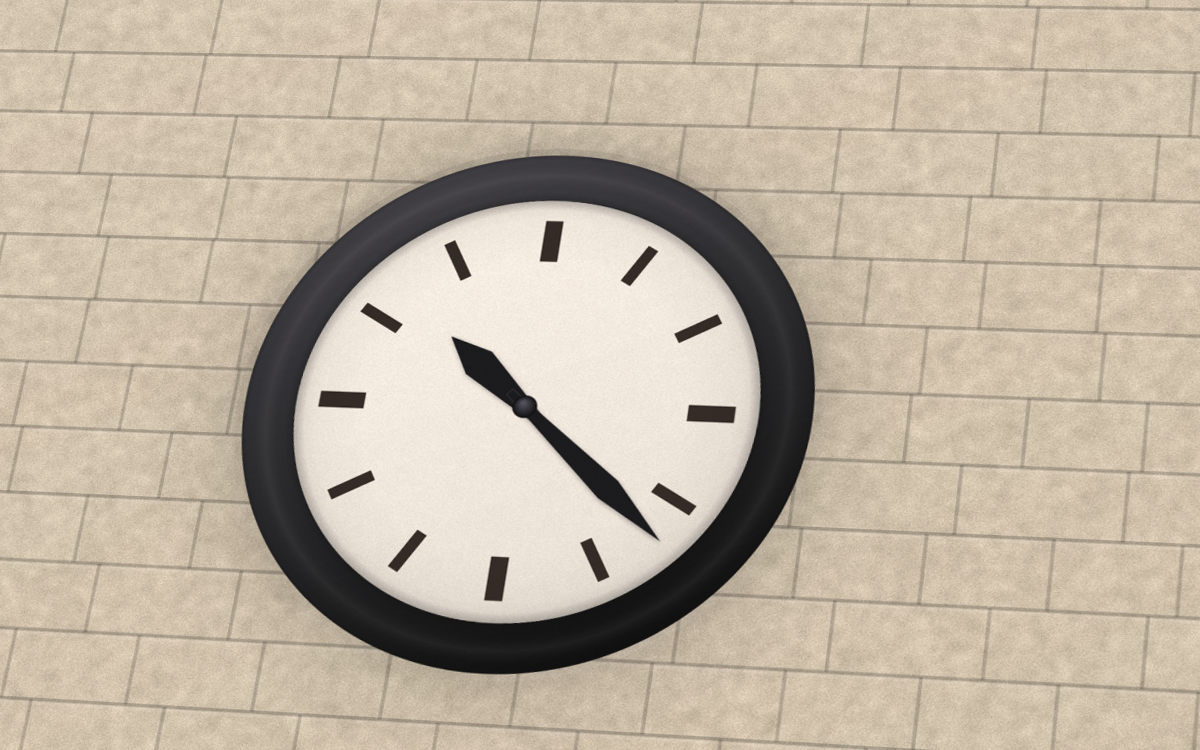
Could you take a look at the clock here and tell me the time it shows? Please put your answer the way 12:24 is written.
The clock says 10:22
